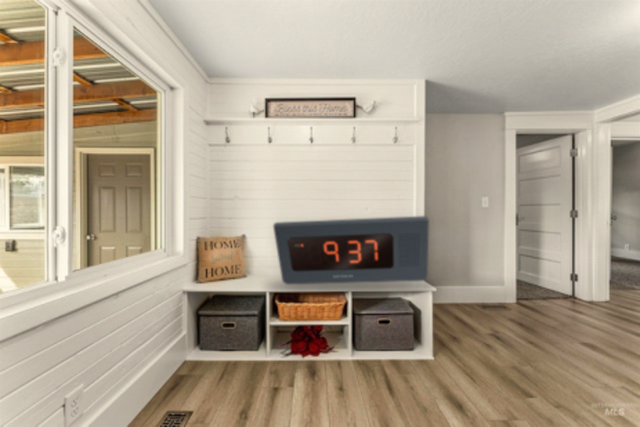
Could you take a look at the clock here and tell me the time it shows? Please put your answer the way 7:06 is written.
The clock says 9:37
